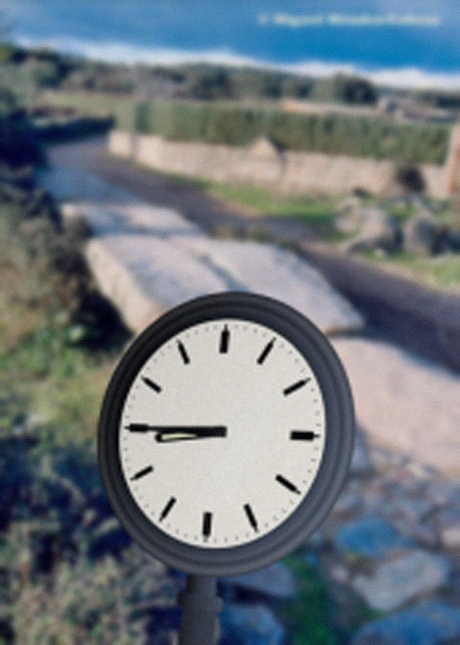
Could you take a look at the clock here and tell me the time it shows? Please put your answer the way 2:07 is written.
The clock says 8:45
